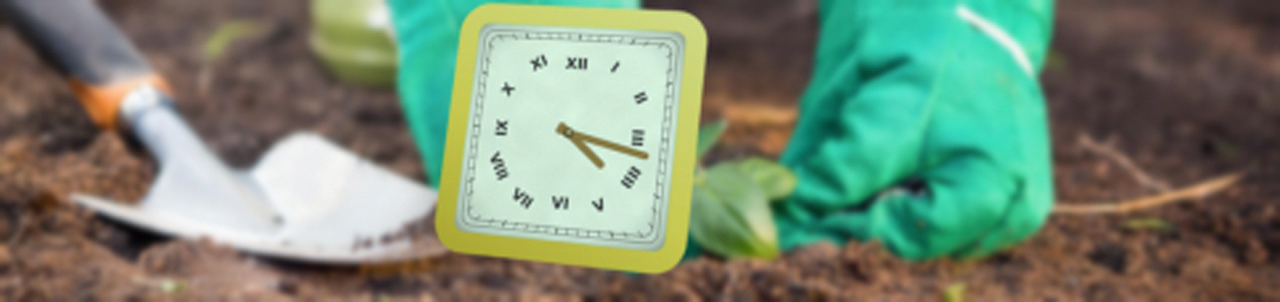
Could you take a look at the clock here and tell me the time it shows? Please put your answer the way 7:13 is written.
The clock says 4:17
